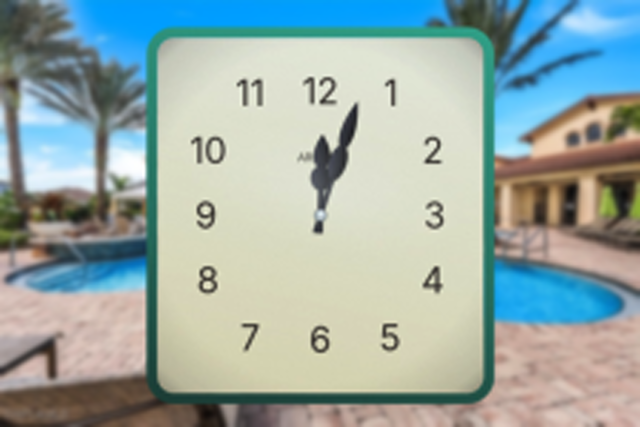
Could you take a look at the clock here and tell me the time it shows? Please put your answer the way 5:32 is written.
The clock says 12:03
